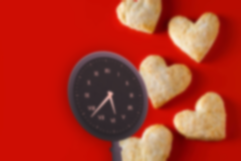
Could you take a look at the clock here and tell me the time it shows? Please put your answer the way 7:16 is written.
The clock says 5:38
